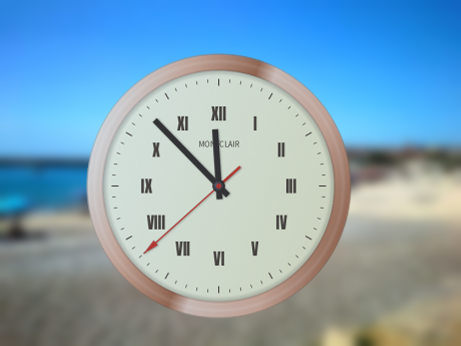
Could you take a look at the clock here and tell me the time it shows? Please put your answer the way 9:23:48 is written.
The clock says 11:52:38
